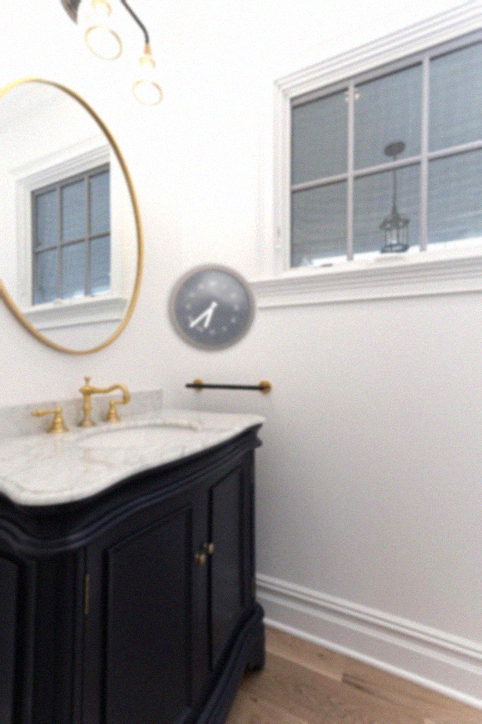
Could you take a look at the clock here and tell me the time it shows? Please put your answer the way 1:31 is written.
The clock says 6:38
